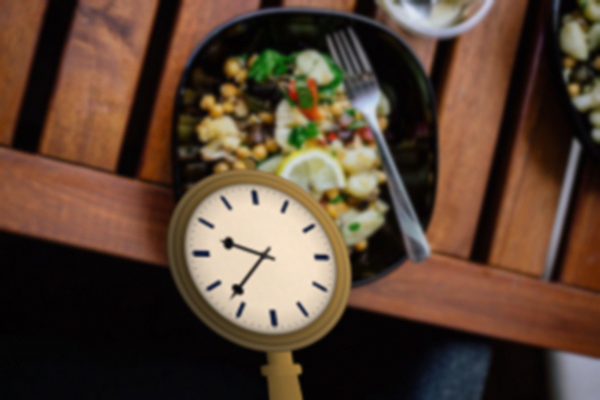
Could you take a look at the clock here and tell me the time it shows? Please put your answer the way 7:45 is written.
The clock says 9:37
